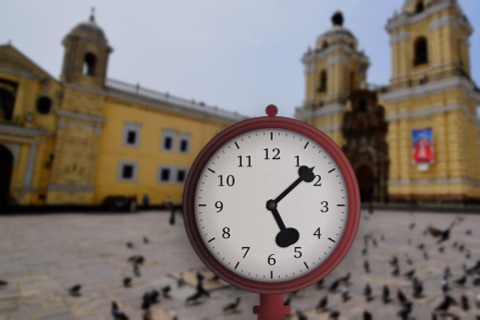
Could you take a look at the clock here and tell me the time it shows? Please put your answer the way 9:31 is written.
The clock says 5:08
